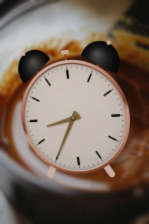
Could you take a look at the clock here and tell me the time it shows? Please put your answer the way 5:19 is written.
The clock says 8:35
